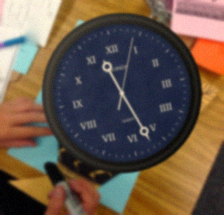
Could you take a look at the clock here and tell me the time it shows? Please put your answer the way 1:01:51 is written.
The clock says 11:27:04
